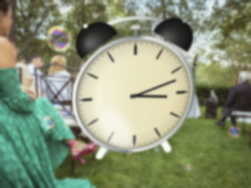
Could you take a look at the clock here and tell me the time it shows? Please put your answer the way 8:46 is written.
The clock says 3:12
